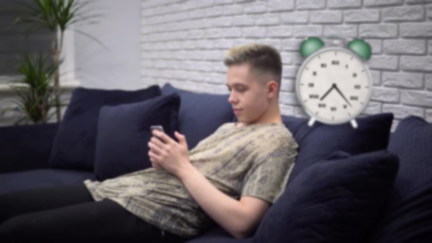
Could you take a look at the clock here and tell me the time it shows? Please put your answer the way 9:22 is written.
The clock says 7:23
